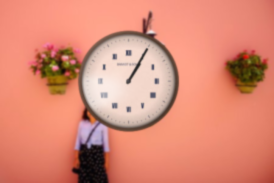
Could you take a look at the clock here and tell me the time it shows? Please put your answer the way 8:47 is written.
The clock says 1:05
